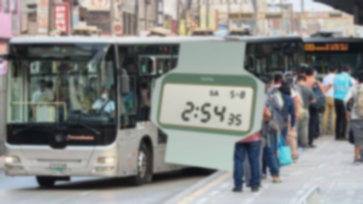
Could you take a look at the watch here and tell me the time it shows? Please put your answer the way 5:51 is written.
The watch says 2:54
